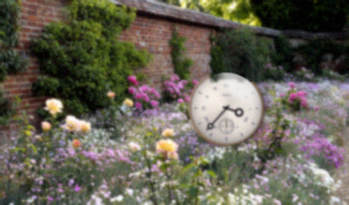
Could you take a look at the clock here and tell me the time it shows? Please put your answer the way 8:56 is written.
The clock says 3:37
